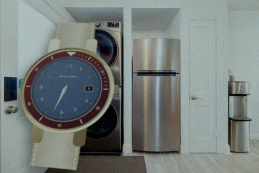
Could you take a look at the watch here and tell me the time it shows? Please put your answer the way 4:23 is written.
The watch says 6:33
